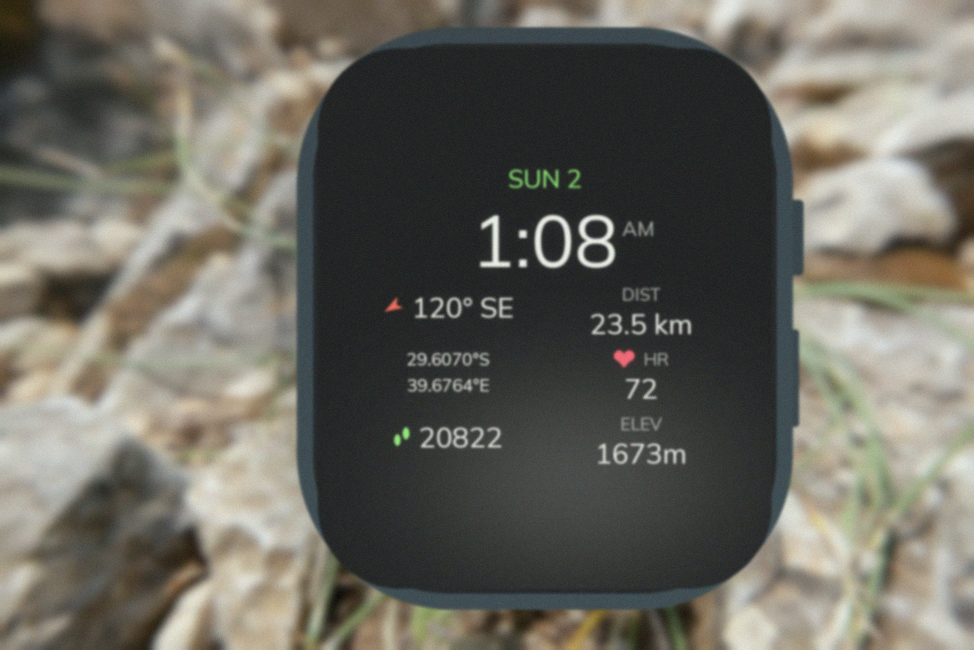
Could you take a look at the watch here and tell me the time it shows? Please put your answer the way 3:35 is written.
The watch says 1:08
